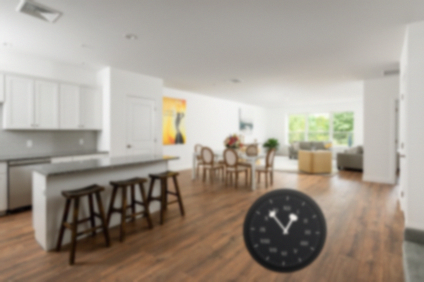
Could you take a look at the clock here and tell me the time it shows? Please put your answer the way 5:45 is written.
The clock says 12:53
